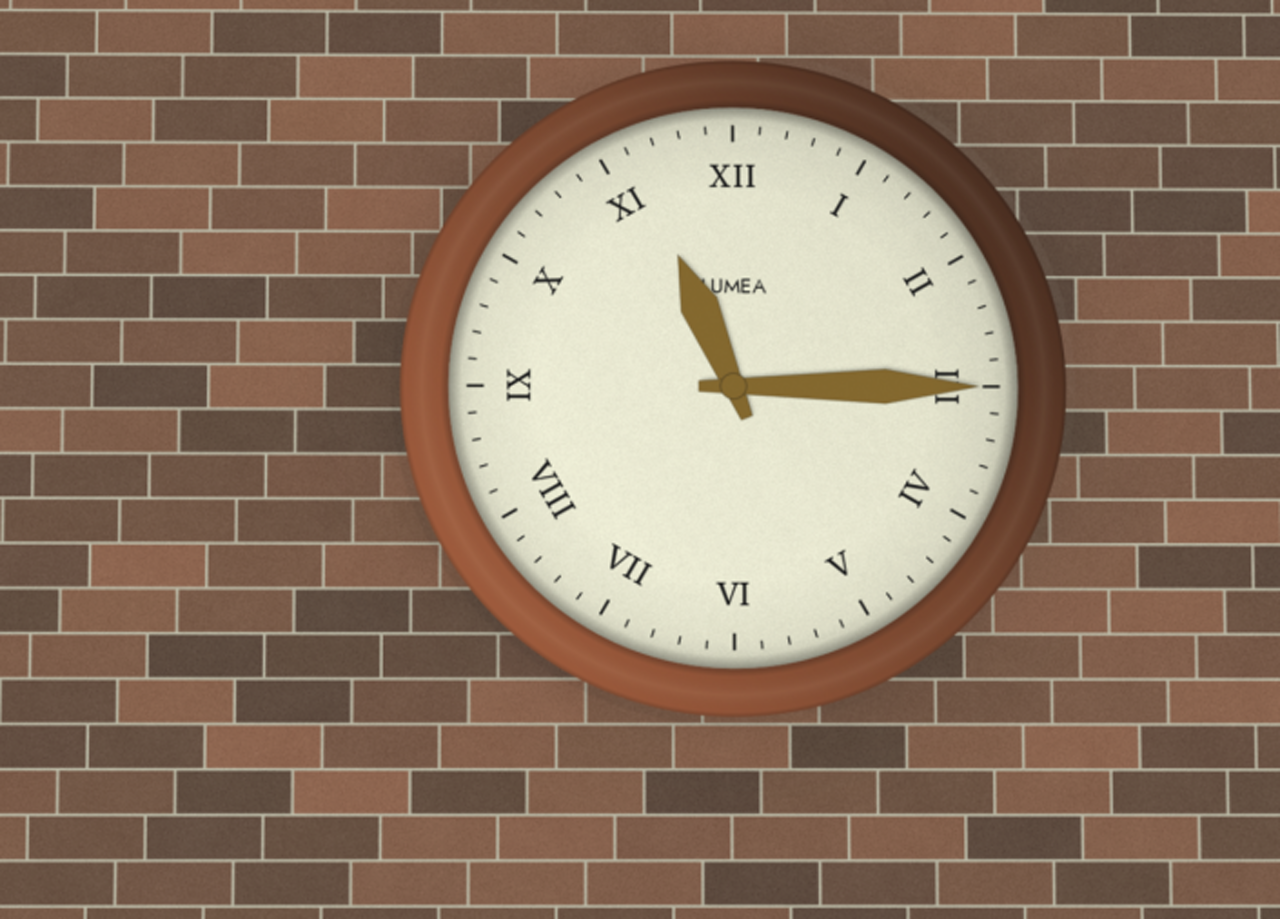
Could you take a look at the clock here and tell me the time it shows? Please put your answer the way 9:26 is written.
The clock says 11:15
